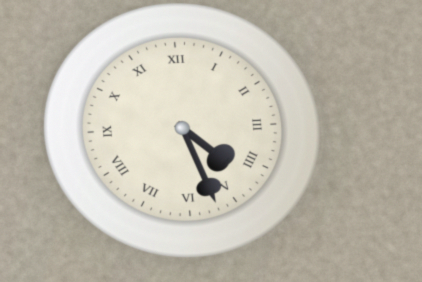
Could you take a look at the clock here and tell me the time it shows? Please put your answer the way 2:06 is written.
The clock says 4:27
